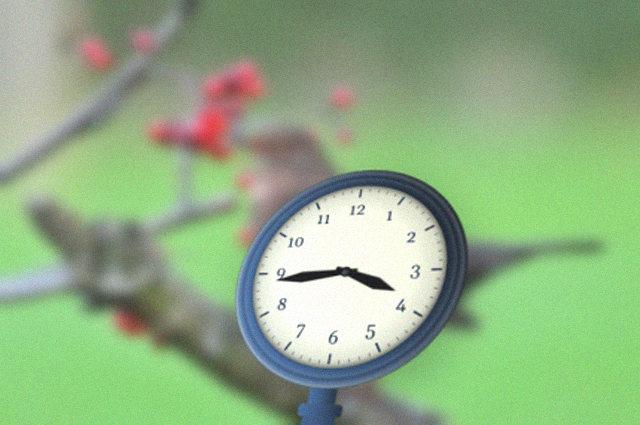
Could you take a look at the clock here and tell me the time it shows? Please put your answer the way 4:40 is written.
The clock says 3:44
